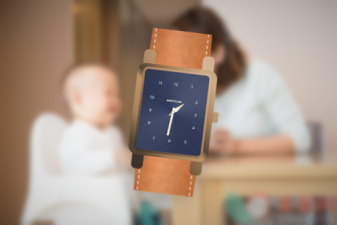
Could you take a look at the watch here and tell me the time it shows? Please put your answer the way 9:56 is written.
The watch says 1:31
